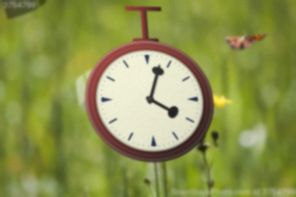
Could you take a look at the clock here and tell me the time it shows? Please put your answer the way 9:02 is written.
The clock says 4:03
